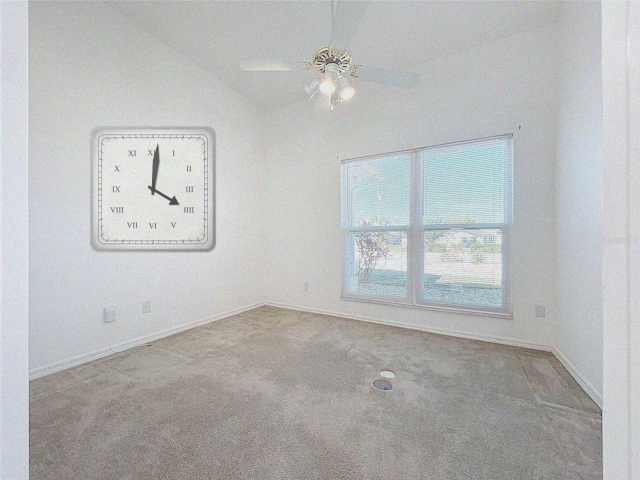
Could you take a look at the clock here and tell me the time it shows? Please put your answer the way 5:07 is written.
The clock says 4:01
